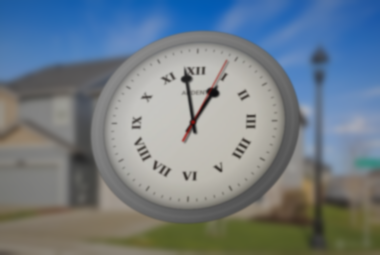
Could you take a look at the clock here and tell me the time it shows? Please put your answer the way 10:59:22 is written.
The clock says 12:58:04
